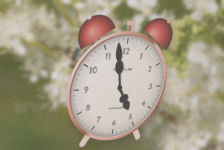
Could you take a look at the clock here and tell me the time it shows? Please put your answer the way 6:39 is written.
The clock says 4:58
